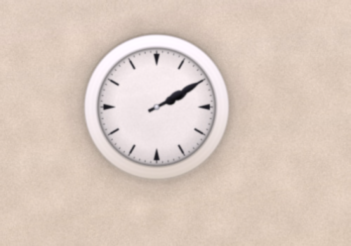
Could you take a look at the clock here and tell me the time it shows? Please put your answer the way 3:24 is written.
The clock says 2:10
